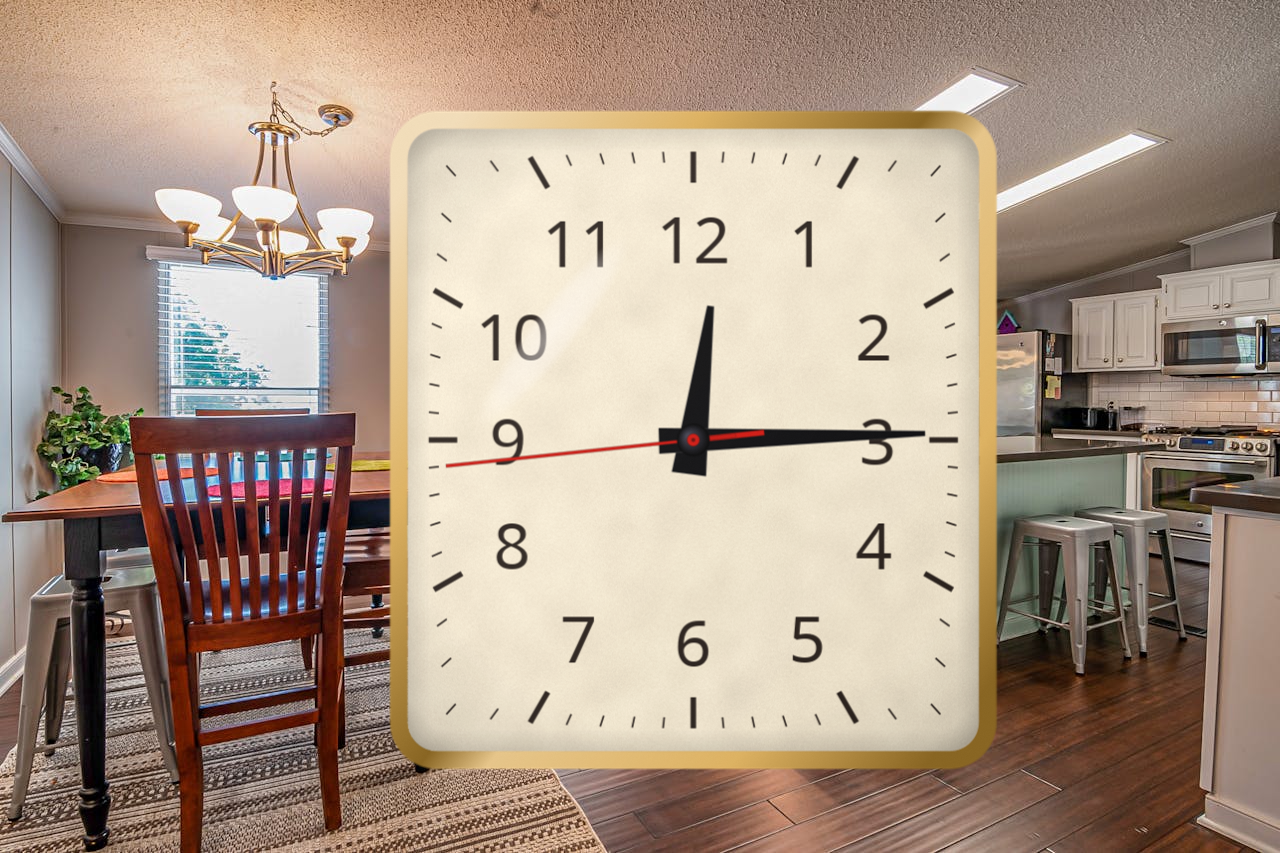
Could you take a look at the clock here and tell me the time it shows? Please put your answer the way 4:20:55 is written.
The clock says 12:14:44
